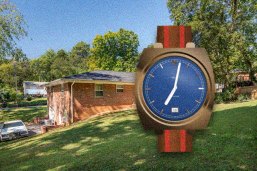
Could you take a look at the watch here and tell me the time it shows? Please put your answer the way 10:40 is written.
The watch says 7:02
